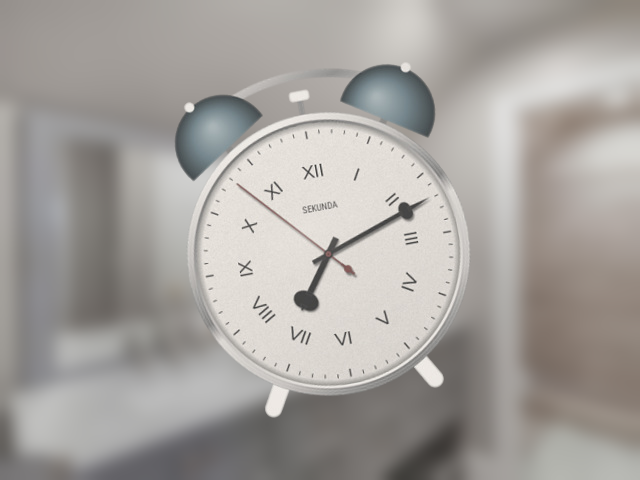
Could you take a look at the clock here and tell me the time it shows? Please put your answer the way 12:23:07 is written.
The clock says 7:11:53
